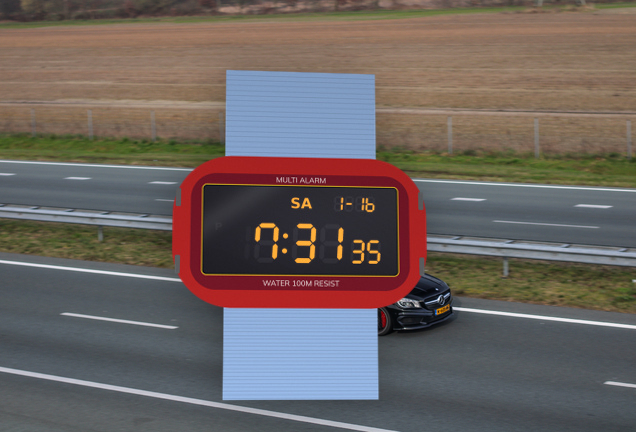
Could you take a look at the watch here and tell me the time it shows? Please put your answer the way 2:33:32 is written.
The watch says 7:31:35
